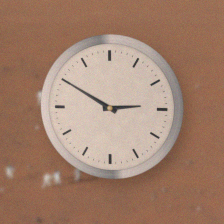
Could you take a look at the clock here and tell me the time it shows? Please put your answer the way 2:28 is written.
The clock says 2:50
